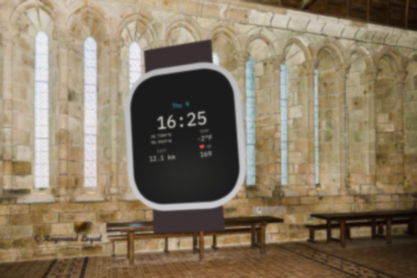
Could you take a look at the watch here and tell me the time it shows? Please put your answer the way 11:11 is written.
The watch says 16:25
